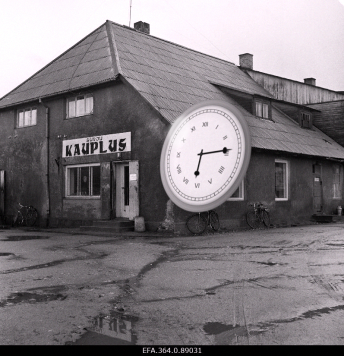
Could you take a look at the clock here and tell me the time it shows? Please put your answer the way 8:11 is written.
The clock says 6:14
